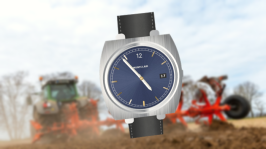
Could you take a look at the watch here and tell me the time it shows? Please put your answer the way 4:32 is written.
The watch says 4:54
